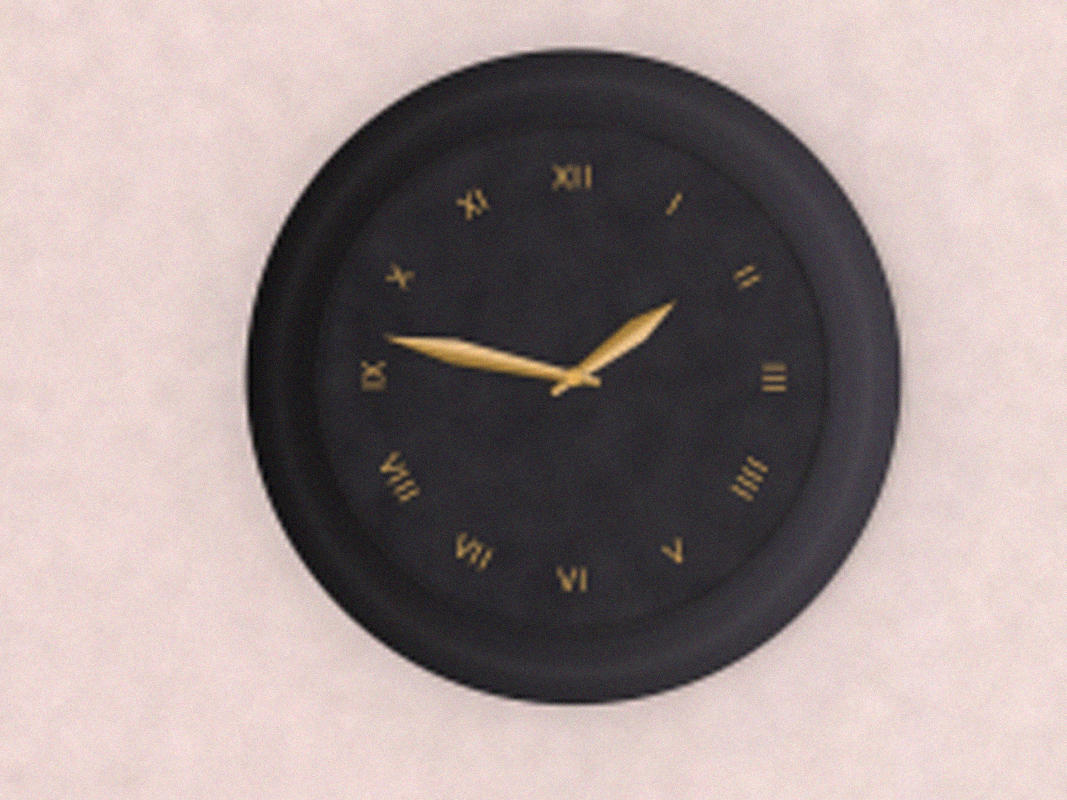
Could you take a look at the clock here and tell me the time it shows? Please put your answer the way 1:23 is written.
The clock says 1:47
